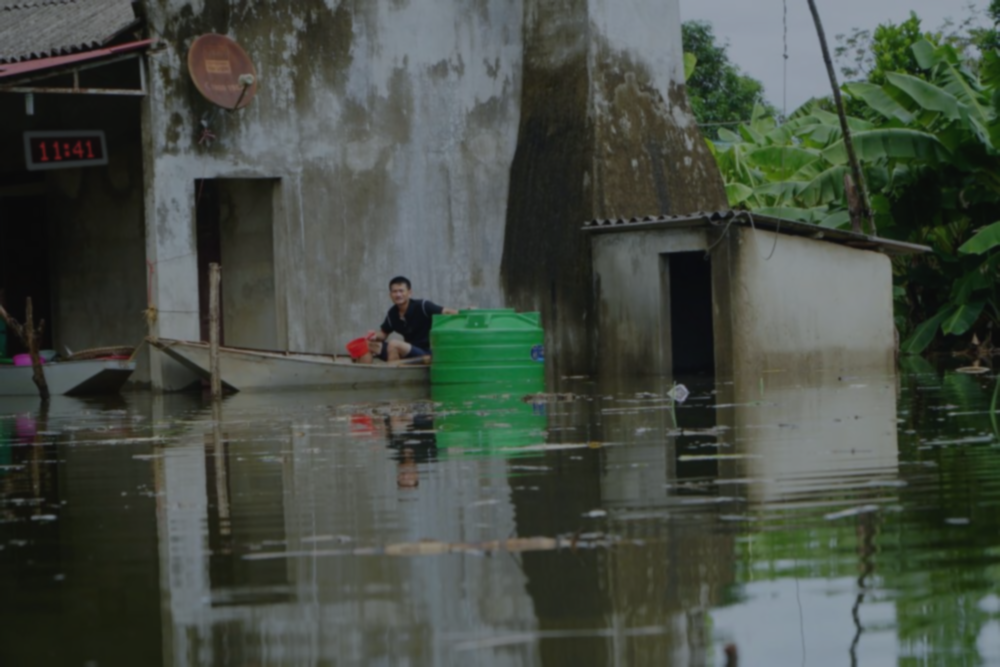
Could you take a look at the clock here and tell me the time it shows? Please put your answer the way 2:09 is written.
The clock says 11:41
